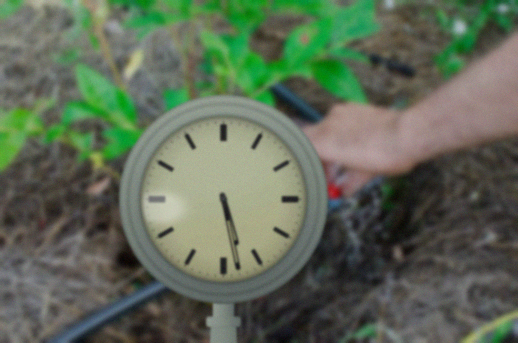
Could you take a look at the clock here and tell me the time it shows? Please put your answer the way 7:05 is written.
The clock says 5:28
